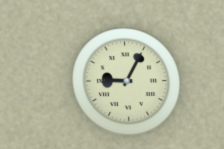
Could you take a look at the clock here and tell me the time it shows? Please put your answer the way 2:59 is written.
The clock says 9:05
